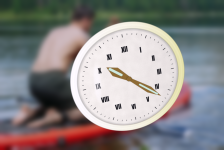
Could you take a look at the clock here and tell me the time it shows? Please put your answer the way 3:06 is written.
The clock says 10:22
